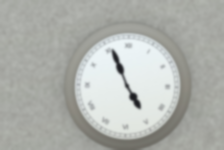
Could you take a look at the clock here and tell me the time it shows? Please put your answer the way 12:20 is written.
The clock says 4:56
